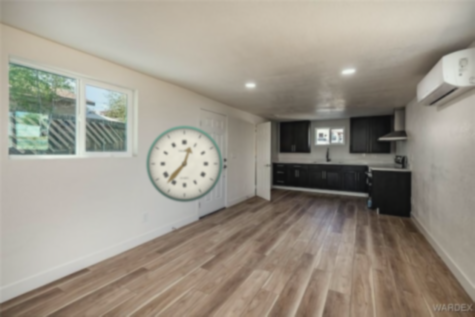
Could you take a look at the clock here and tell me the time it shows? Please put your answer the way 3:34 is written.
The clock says 12:37
